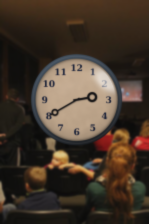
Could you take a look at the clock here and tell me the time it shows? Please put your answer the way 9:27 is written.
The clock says 2:40
